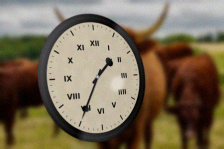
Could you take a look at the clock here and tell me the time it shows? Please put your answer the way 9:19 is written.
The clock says 1:35
